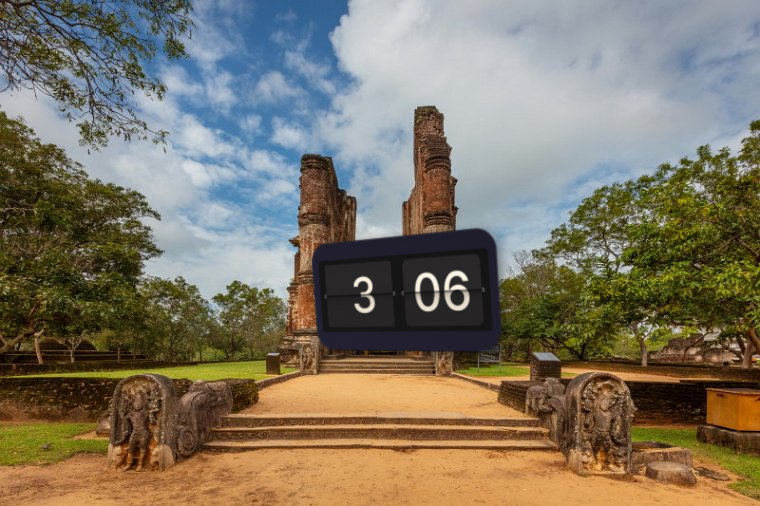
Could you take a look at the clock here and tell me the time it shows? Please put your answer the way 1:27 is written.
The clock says 3:06
